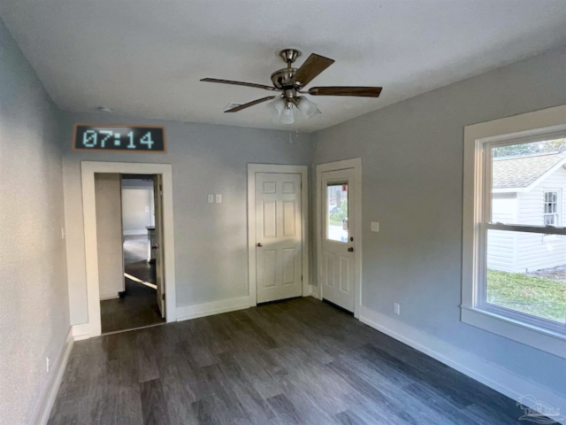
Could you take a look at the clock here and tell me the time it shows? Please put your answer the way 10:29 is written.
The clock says 7:14
